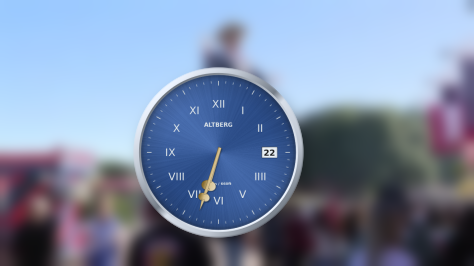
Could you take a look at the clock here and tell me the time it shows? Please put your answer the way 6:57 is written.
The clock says 6:33
